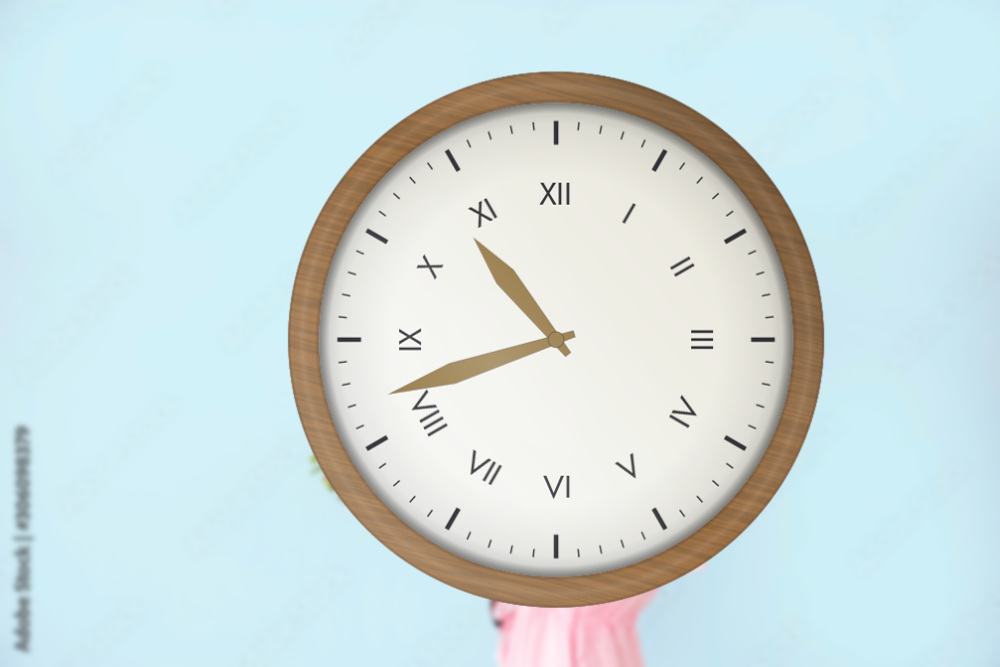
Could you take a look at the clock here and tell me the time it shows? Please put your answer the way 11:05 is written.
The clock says 10:42
